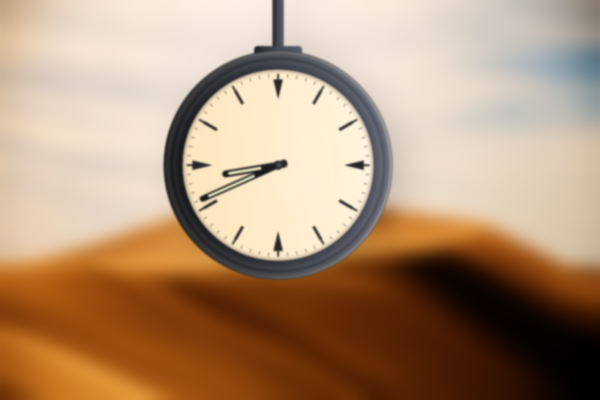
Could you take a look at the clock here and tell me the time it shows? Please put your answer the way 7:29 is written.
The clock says 8:41
